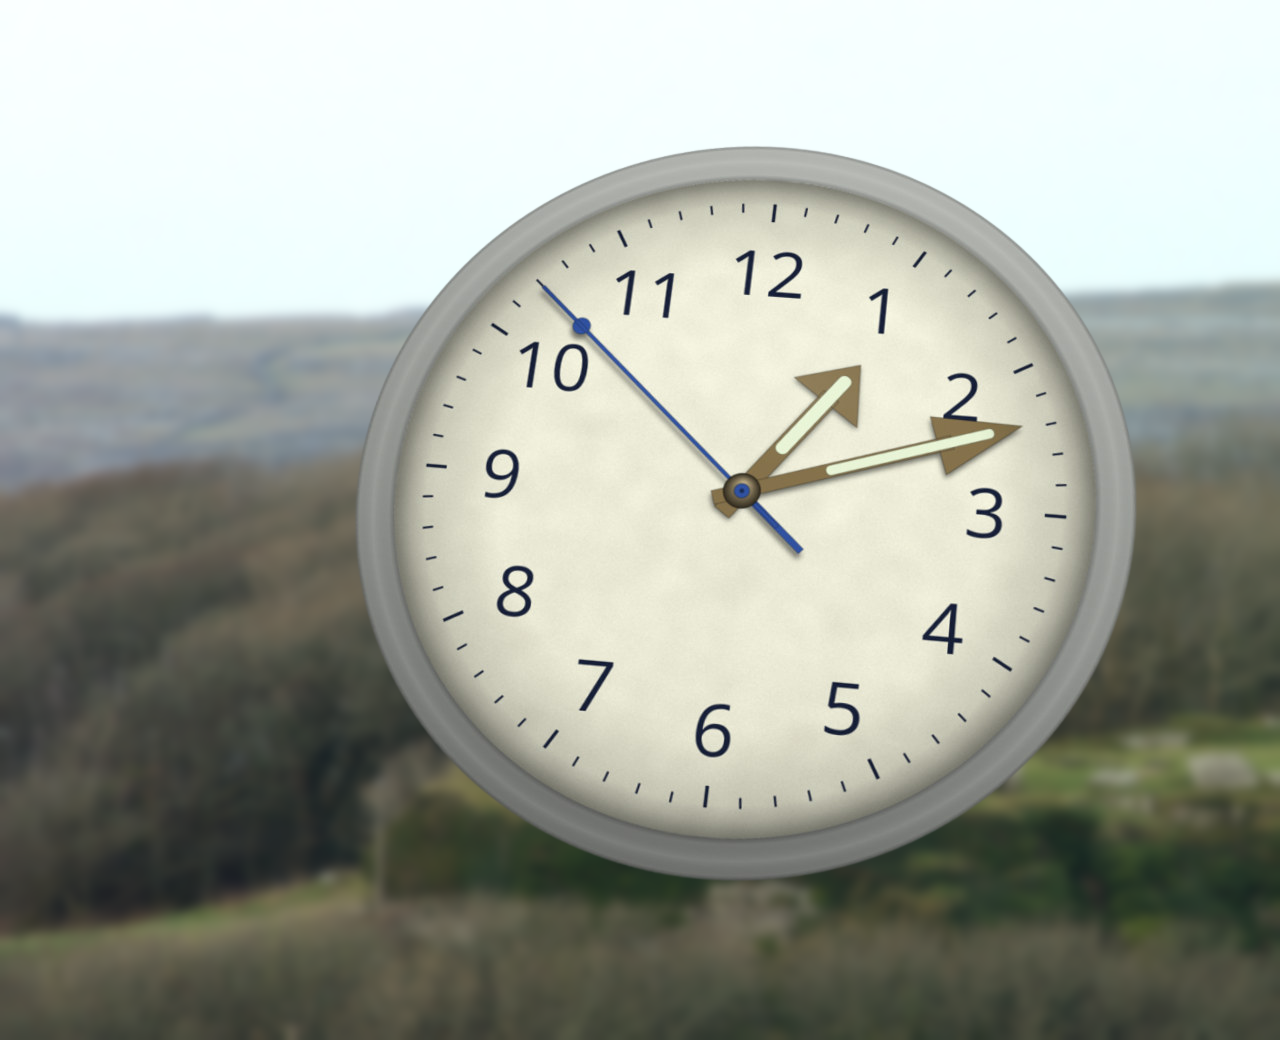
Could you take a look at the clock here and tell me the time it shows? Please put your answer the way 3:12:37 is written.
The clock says 1:11:52
